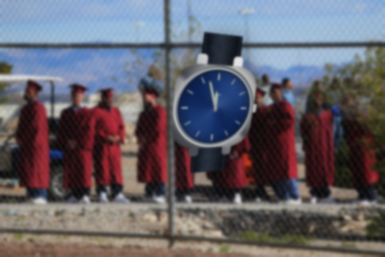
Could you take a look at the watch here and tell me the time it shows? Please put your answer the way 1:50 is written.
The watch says 11:57
